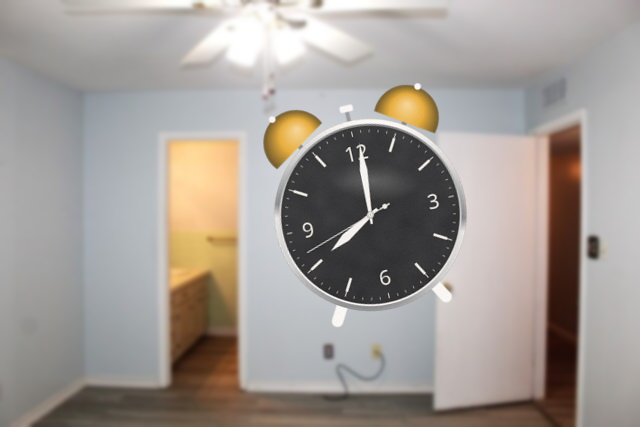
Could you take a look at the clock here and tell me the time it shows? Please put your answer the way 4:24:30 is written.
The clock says 8:00:42
